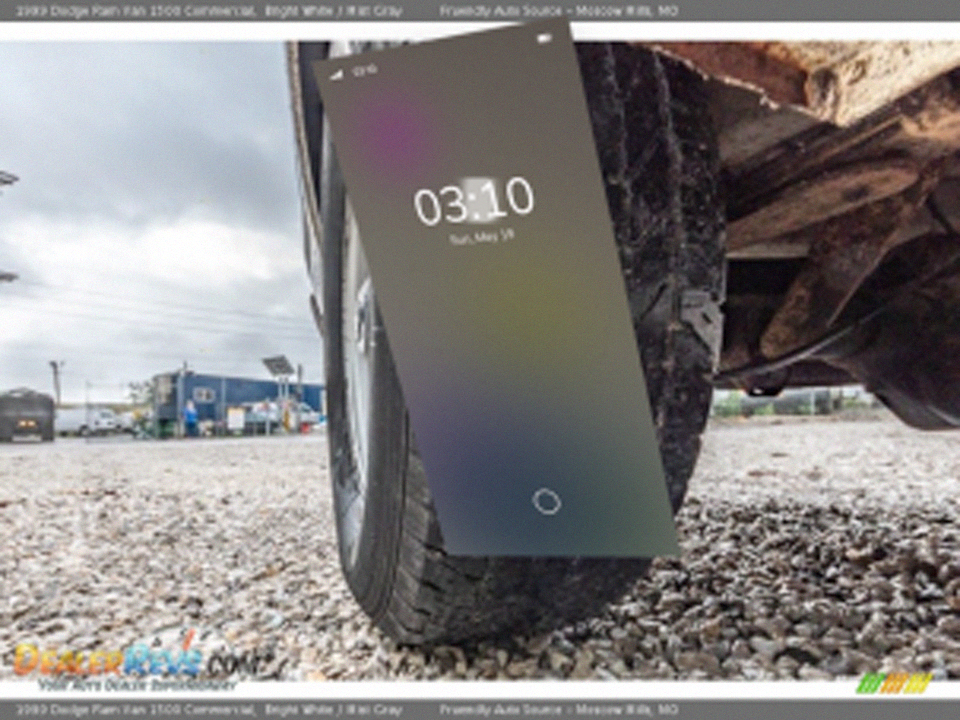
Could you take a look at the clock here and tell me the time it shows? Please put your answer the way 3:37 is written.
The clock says 3:10
